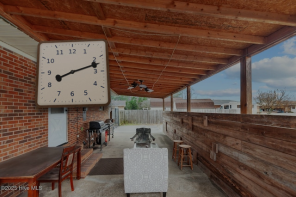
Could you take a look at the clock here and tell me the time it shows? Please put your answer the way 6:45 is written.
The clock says 8:12
